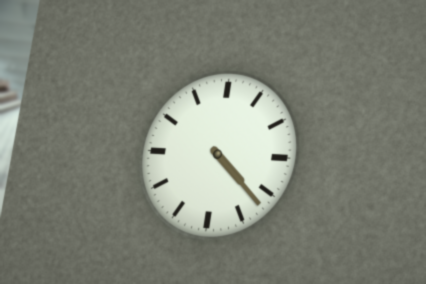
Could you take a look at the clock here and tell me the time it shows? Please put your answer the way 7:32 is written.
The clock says 4:22
